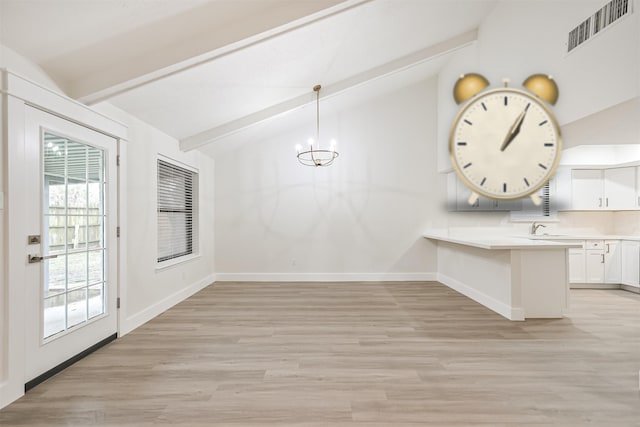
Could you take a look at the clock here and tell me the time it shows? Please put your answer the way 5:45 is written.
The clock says 1:05
